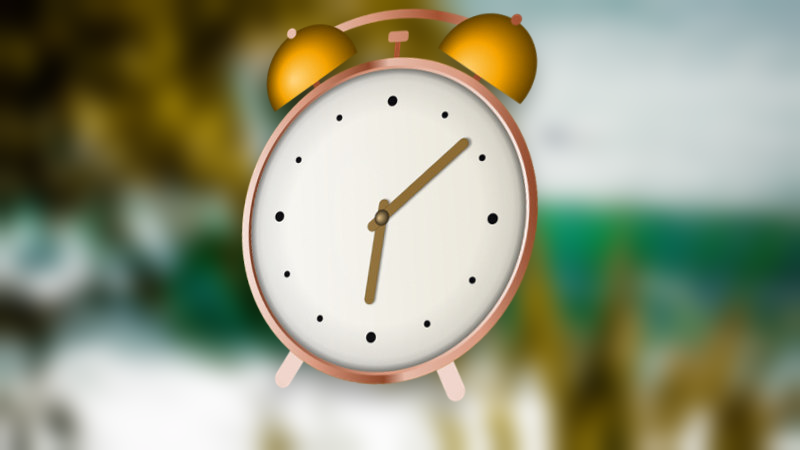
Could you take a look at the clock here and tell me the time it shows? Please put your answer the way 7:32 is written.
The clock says 6:08
